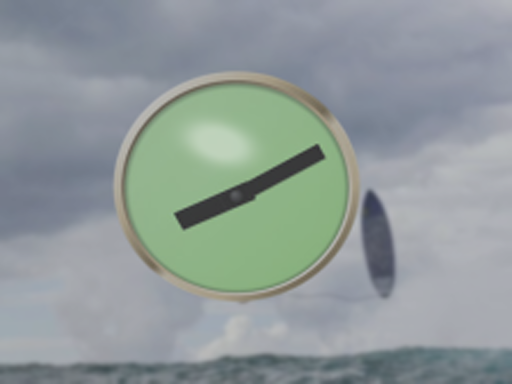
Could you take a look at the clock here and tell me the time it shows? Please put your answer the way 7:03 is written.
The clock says 8:10
